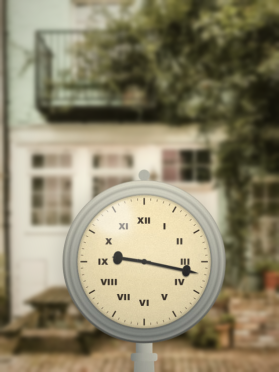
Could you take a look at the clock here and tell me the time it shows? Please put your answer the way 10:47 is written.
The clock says 9:17
